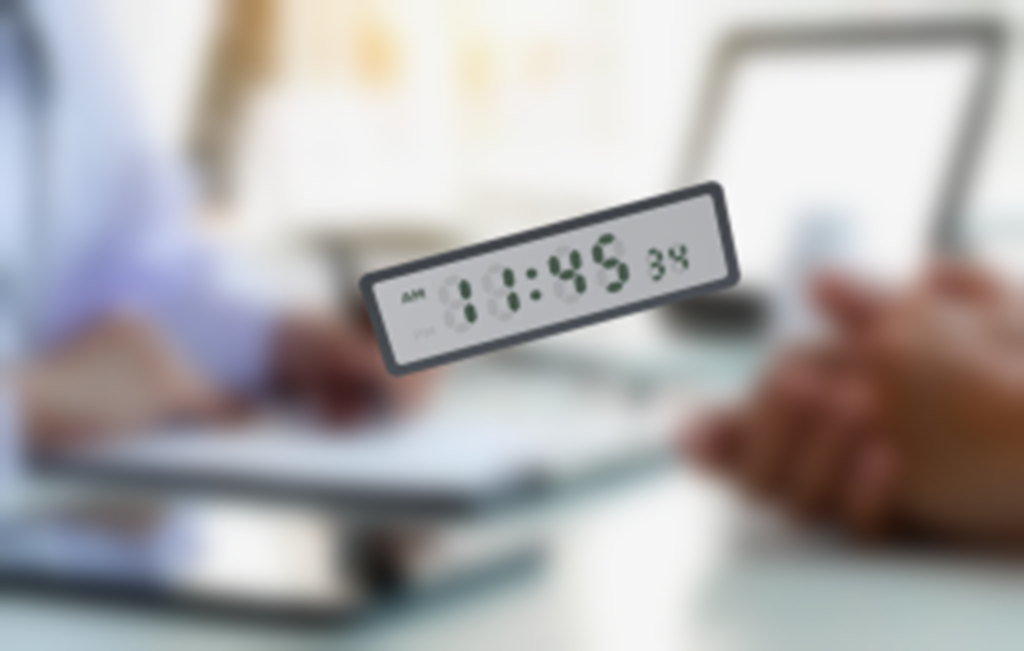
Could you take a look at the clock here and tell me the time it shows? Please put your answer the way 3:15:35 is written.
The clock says 11:45:34
